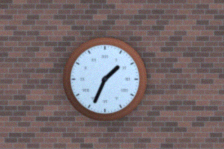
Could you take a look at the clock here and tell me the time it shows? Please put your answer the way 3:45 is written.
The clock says 1:34
